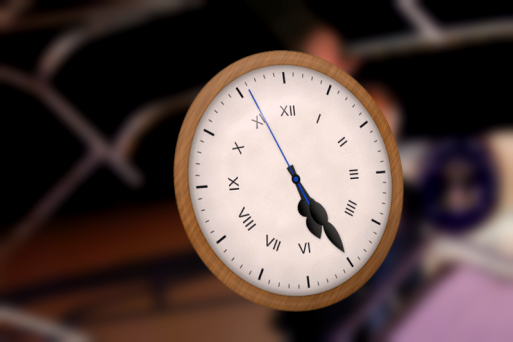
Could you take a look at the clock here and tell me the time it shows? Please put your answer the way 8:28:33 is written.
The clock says 5:24:56
